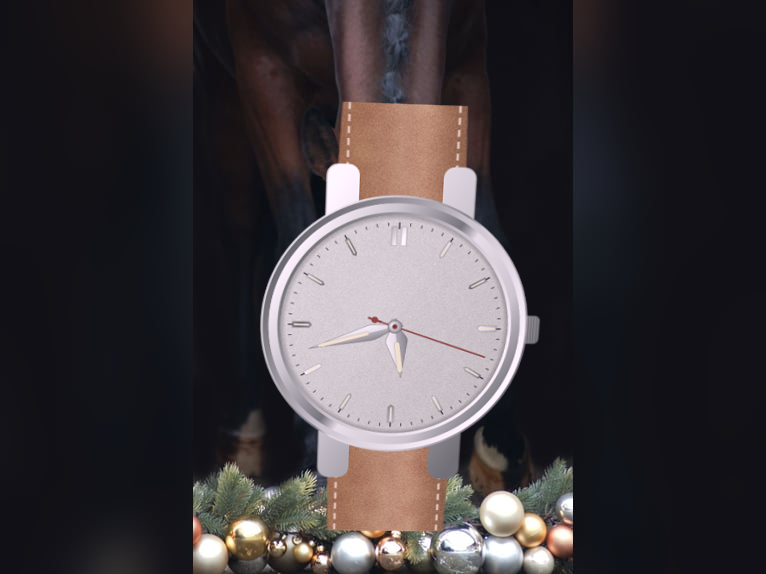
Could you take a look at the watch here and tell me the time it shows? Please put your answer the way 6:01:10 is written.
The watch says 5:42:18
